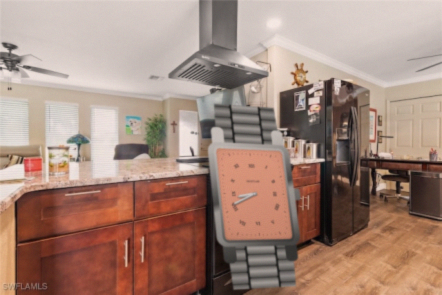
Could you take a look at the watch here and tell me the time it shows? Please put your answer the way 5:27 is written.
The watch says 8:41
